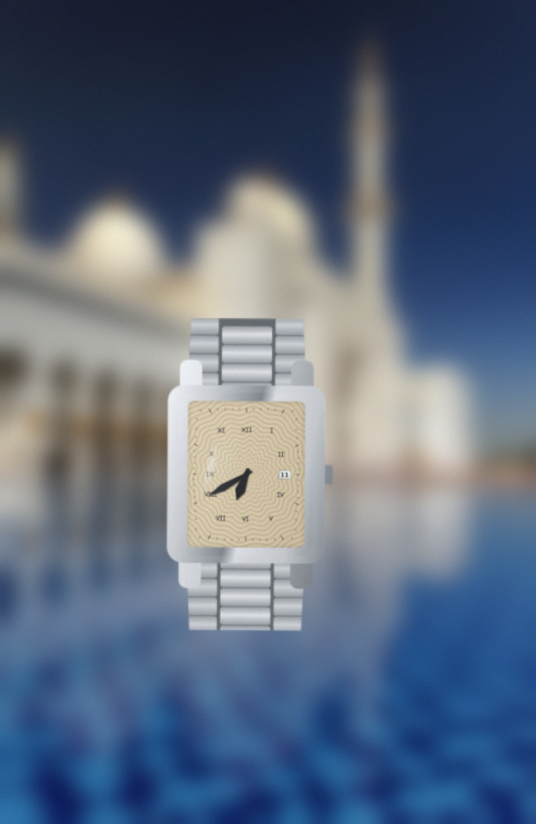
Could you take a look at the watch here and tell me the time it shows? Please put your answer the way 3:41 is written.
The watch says 6:40
